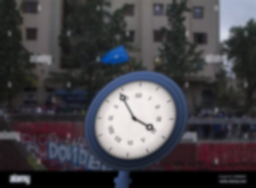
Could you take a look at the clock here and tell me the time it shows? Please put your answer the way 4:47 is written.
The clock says 3:54
